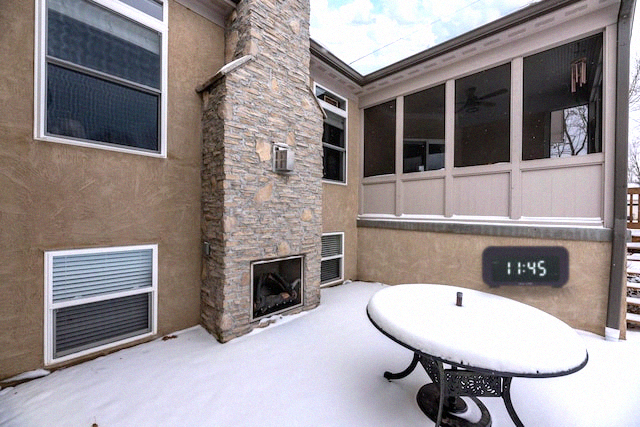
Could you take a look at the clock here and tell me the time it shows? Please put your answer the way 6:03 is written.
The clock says 11:45
